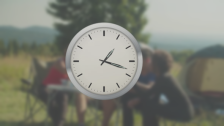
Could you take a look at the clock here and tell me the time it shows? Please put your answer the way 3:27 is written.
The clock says 1:18
